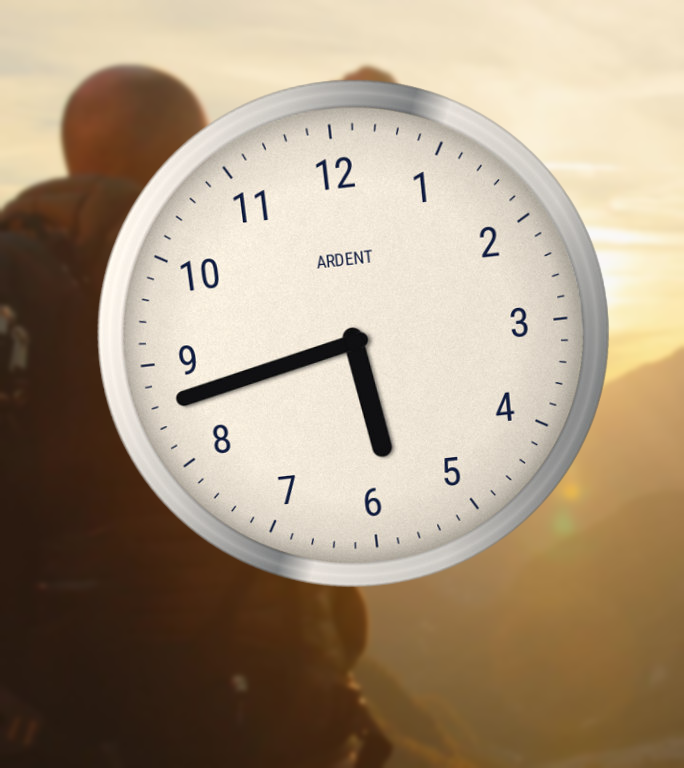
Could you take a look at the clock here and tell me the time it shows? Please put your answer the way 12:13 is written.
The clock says 5:43
